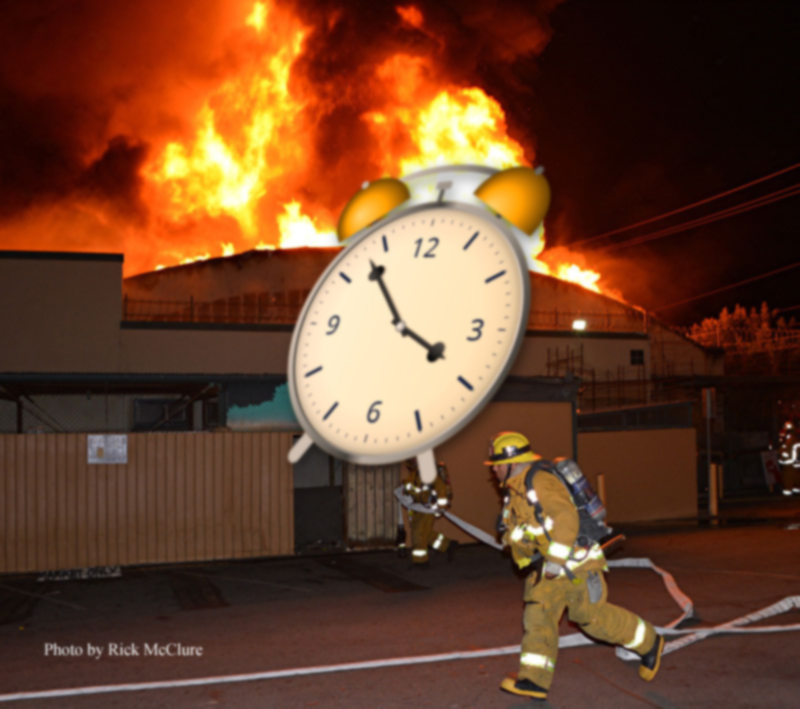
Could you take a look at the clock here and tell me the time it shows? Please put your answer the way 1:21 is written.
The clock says 3:53
